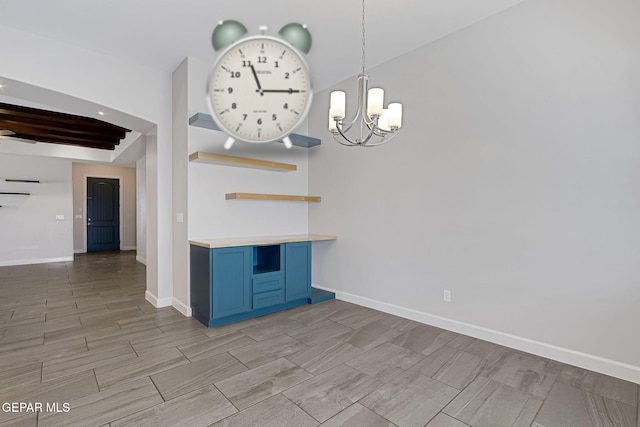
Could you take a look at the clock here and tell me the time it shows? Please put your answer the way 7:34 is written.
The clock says 11:15
